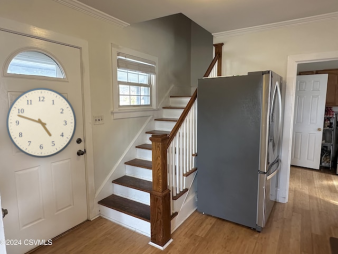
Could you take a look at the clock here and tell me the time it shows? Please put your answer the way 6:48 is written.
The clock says 4:48
